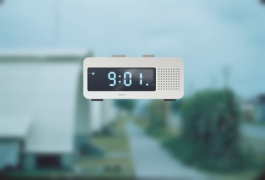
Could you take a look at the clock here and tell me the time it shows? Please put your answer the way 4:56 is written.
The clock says 9:01
